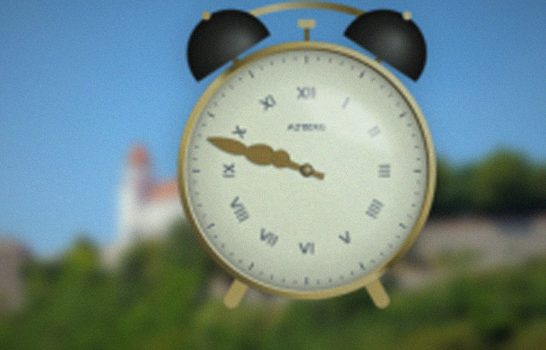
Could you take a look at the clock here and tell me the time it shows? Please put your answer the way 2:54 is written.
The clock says 9:48
